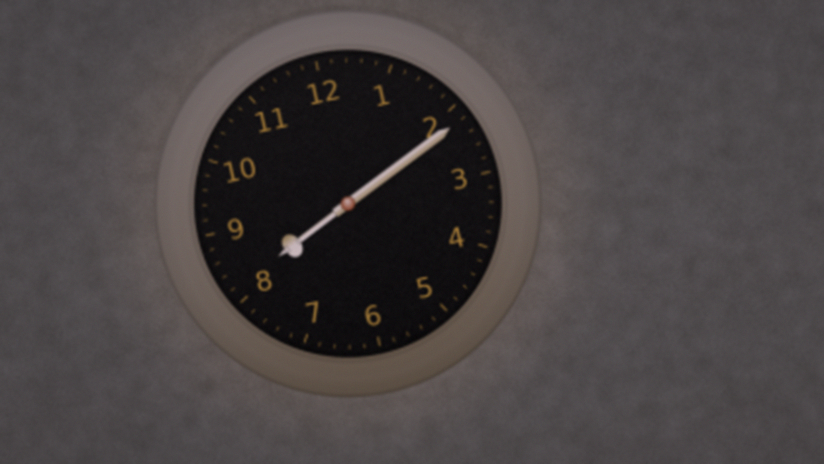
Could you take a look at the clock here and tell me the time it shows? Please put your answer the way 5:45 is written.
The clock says 8:11
